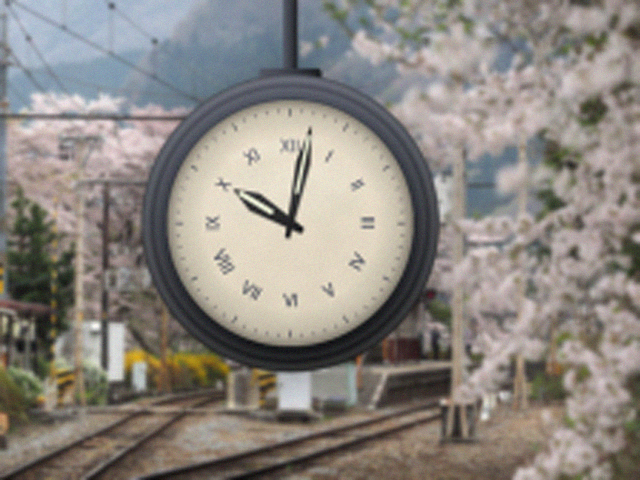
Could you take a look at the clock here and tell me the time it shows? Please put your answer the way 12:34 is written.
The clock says 10:02
